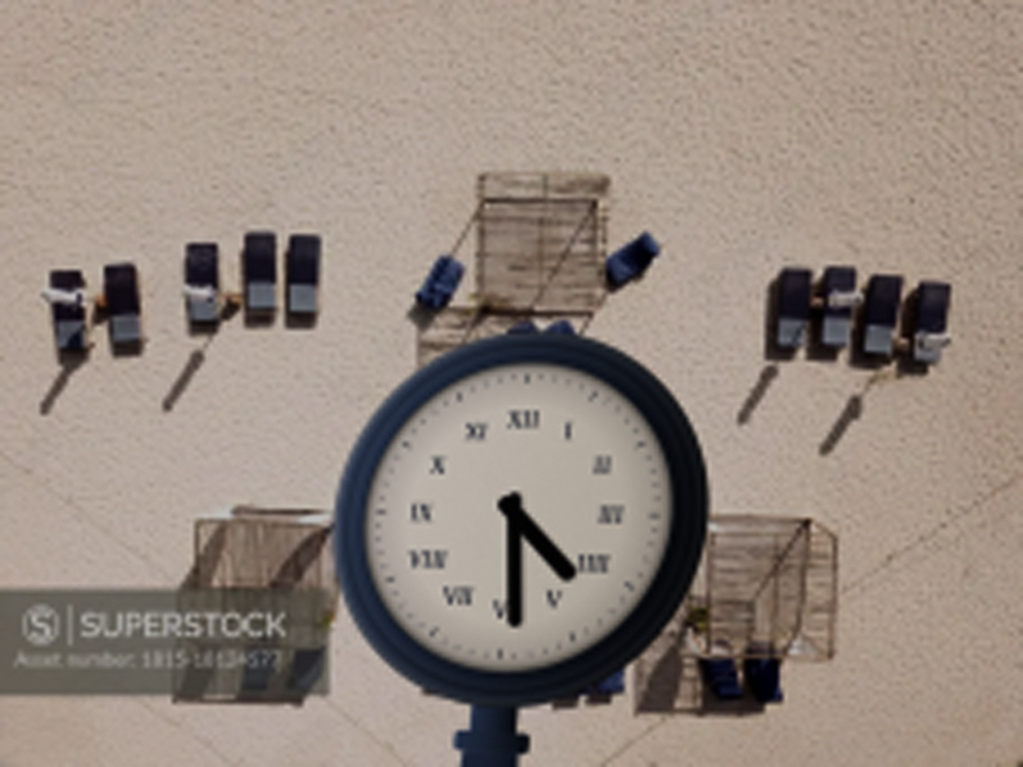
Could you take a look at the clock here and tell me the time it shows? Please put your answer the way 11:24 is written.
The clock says 4:29
